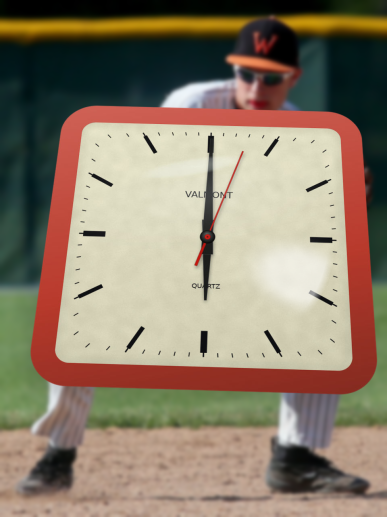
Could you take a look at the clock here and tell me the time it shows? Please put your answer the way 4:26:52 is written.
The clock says 6:00:03
